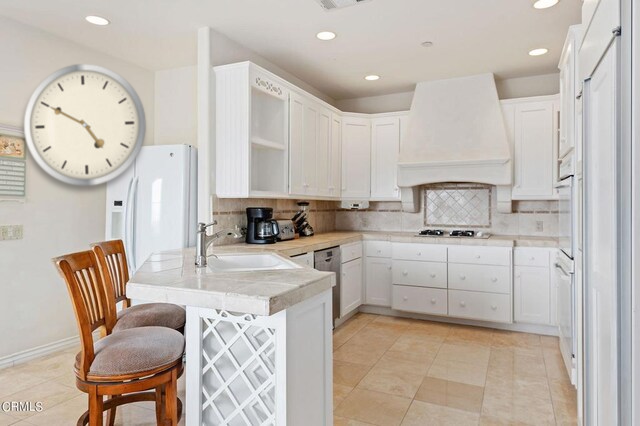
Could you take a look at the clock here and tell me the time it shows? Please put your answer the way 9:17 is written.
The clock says 4:50
